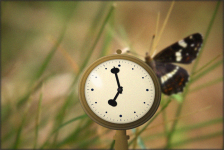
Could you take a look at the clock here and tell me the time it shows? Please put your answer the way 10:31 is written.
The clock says 6:58
